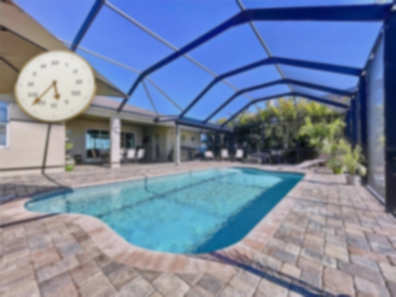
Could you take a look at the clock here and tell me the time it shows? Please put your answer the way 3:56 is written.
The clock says 5:37
